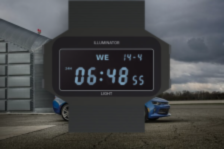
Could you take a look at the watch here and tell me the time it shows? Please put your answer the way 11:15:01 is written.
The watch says 6:48:55
